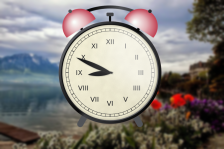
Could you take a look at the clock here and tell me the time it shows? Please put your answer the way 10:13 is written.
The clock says 8:49
